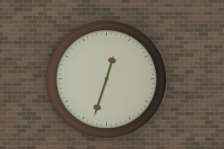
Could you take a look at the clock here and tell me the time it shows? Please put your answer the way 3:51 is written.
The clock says 12:33
